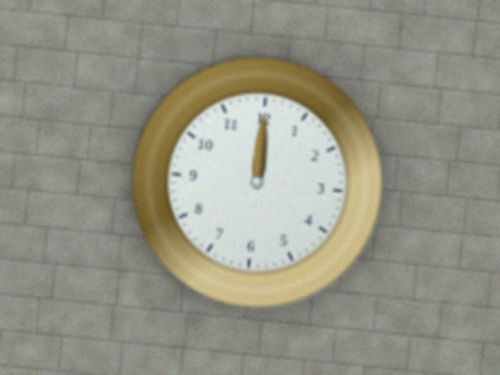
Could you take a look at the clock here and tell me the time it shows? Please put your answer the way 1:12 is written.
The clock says 12:00
